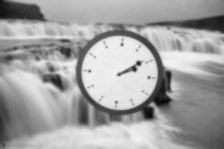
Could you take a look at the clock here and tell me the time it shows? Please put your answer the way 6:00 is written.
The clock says 2:09
